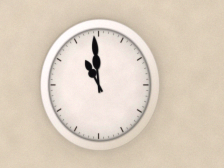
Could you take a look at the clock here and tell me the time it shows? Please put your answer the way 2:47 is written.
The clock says 10:59
